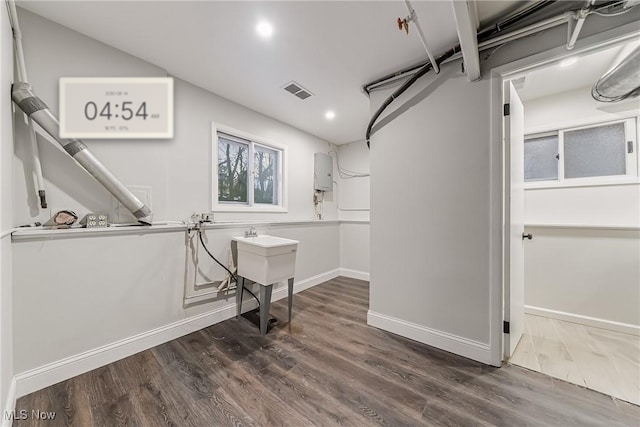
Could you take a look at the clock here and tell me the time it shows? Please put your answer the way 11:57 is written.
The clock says 4:54
